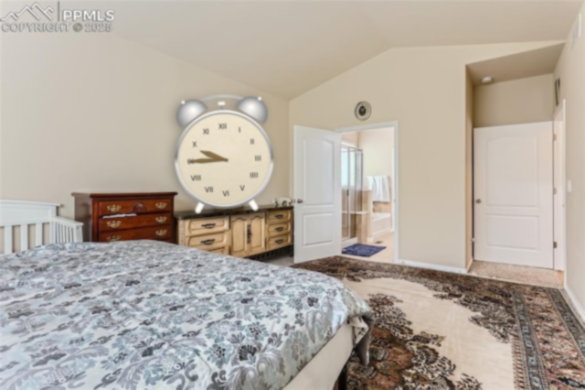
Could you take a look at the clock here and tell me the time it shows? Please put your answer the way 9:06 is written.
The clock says 9:45
